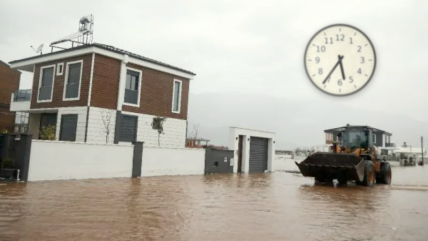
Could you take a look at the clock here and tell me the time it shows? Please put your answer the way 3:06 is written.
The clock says 5:36
